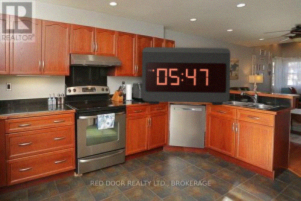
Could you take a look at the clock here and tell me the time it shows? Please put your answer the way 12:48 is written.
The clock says 5:47
